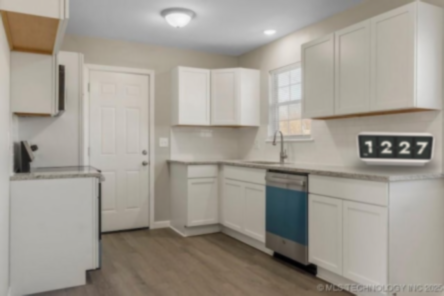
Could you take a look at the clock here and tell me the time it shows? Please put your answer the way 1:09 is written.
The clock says 12:27
